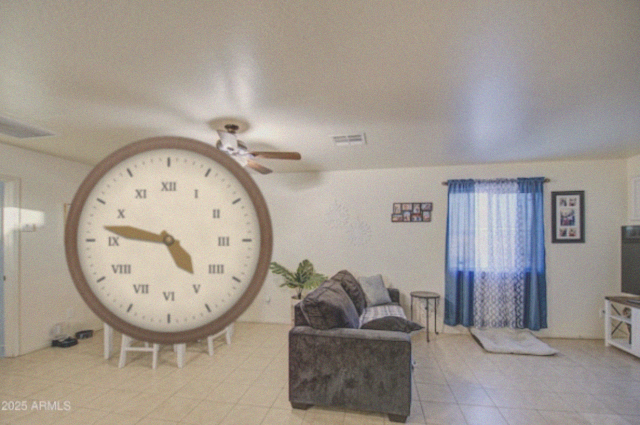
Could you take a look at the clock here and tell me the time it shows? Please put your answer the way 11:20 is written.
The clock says 4:47
